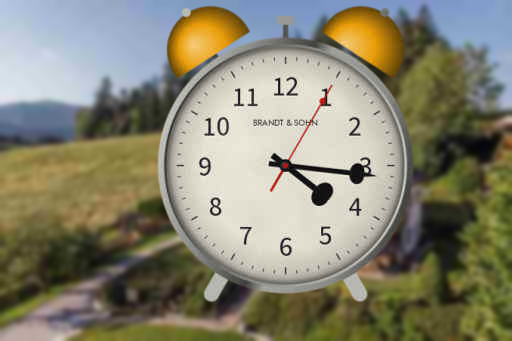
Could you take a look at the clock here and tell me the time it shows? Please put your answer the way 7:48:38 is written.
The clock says 4:16:05
